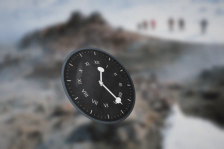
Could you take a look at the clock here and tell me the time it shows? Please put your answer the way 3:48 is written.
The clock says 12:23
